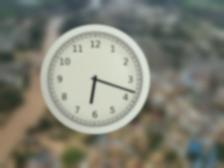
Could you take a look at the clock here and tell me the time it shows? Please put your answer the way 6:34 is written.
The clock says 6:18
